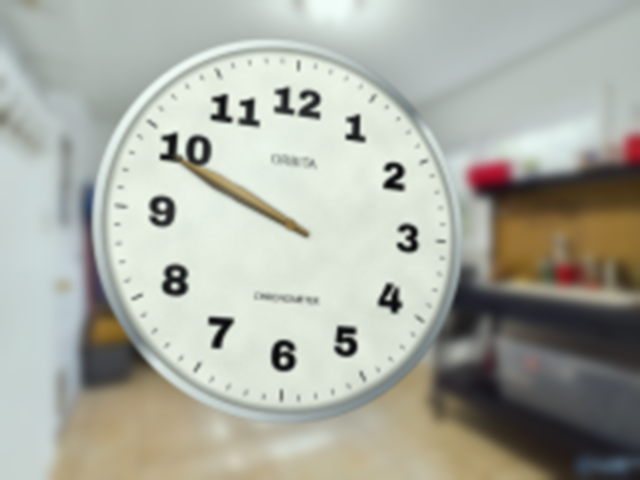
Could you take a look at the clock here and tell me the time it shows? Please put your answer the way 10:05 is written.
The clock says 9:49
